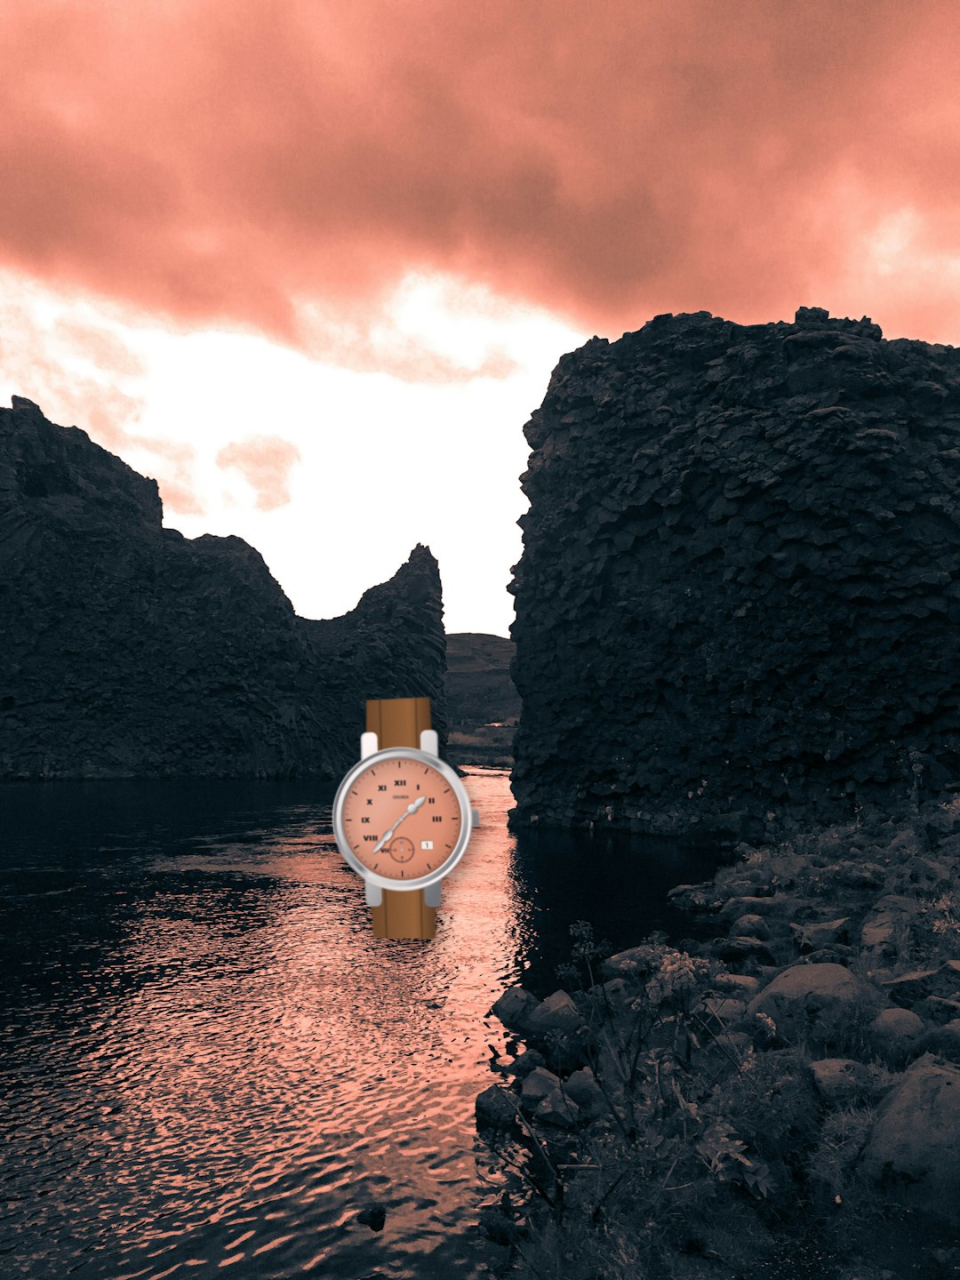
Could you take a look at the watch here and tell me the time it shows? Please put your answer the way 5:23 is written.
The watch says 1:37
